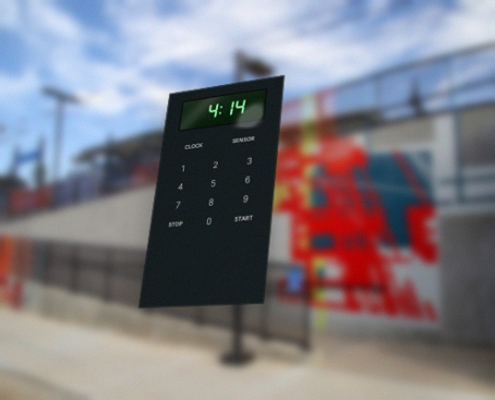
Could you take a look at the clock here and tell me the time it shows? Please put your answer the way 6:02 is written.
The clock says 4:14
